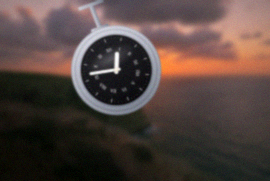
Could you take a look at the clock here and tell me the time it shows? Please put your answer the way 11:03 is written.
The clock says 12:47
